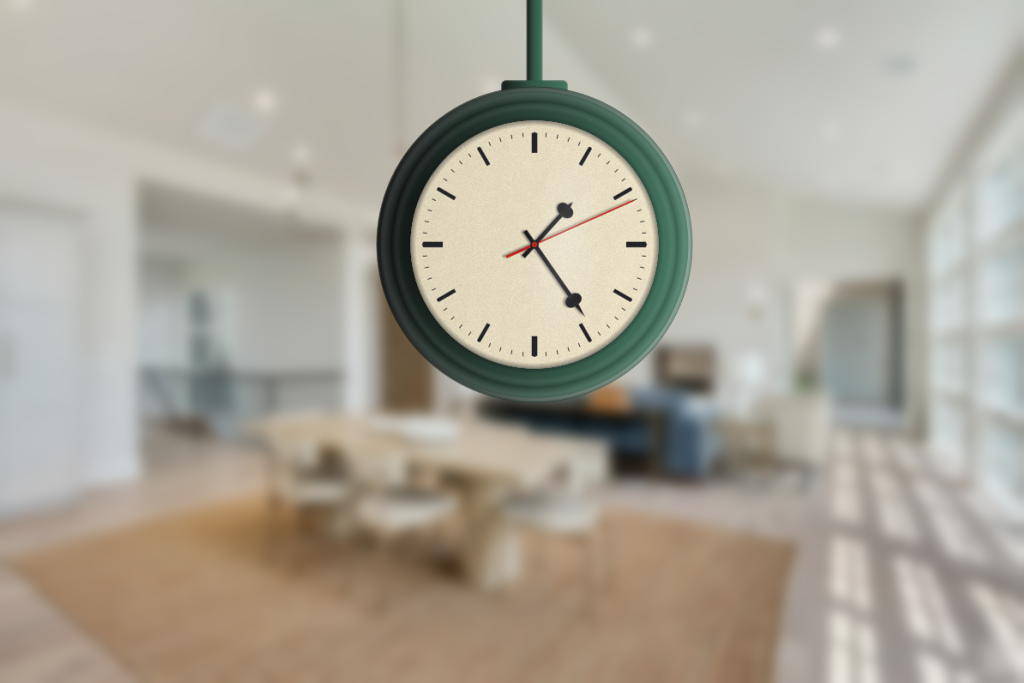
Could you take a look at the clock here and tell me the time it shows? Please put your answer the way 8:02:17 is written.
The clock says 1:24:11
